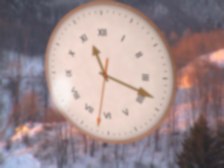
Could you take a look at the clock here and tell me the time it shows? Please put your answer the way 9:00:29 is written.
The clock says 11:18:32
